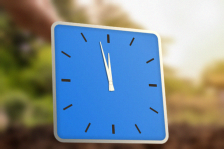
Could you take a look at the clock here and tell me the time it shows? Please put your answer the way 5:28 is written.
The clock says 11:58
